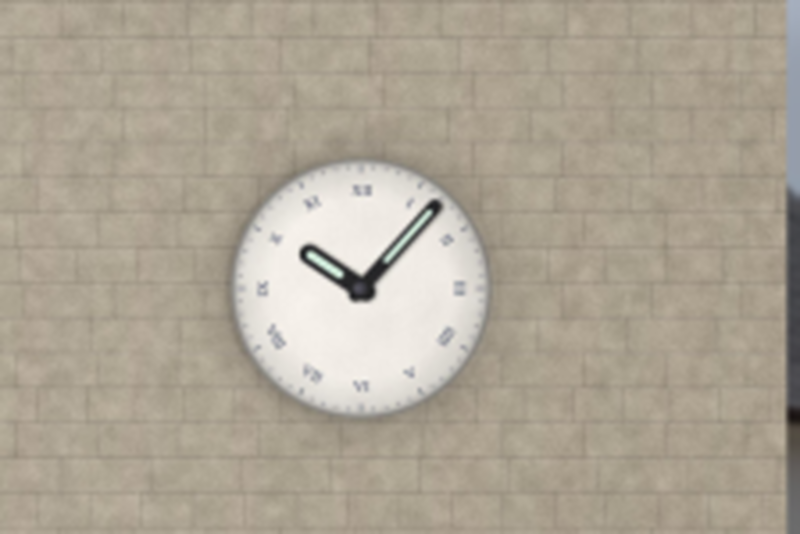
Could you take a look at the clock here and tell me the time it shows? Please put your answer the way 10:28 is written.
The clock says 10:07
